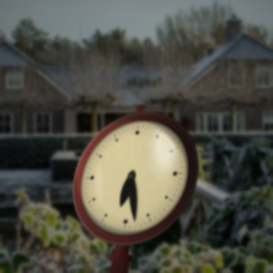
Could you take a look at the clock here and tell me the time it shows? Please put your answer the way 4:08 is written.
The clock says 6:28
